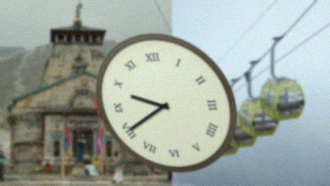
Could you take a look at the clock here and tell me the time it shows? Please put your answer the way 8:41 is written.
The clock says 9:40
